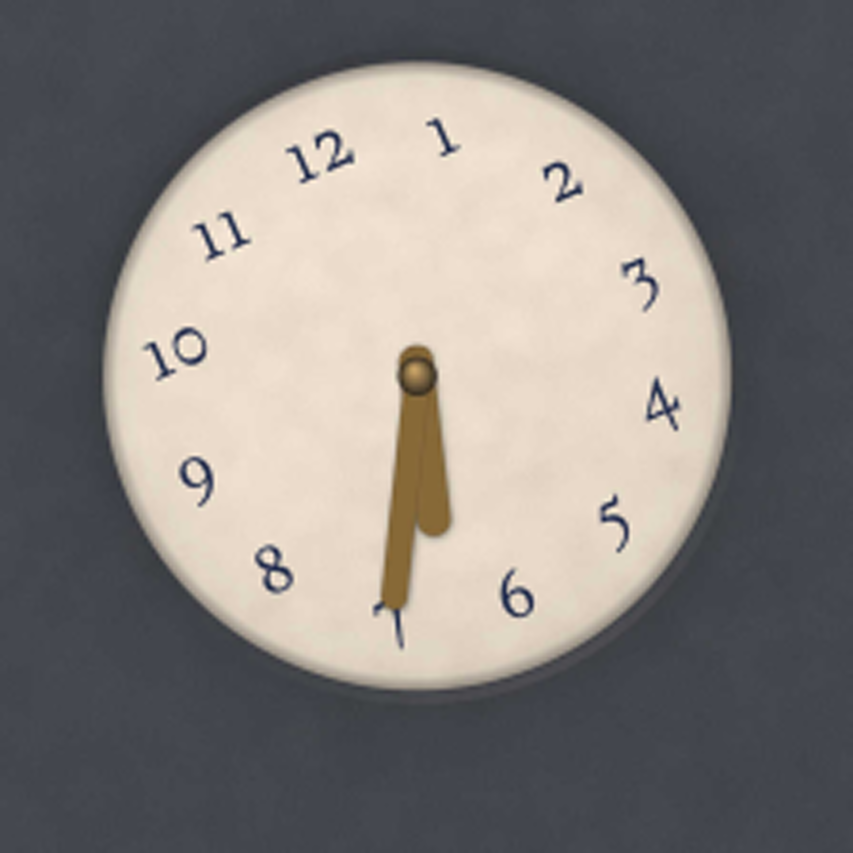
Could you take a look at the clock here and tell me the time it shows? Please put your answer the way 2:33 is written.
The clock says 6:35
